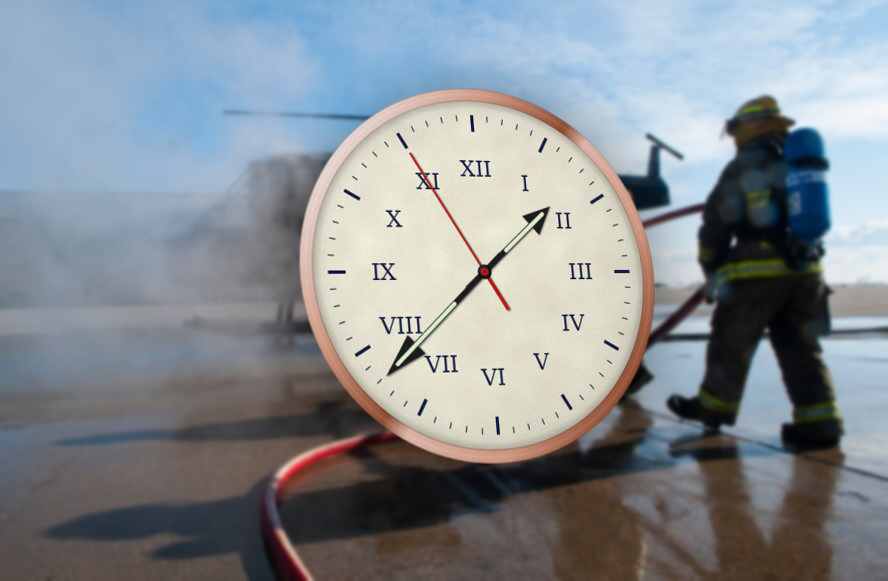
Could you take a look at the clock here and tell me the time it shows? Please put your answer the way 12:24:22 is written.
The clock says 1:37:55
